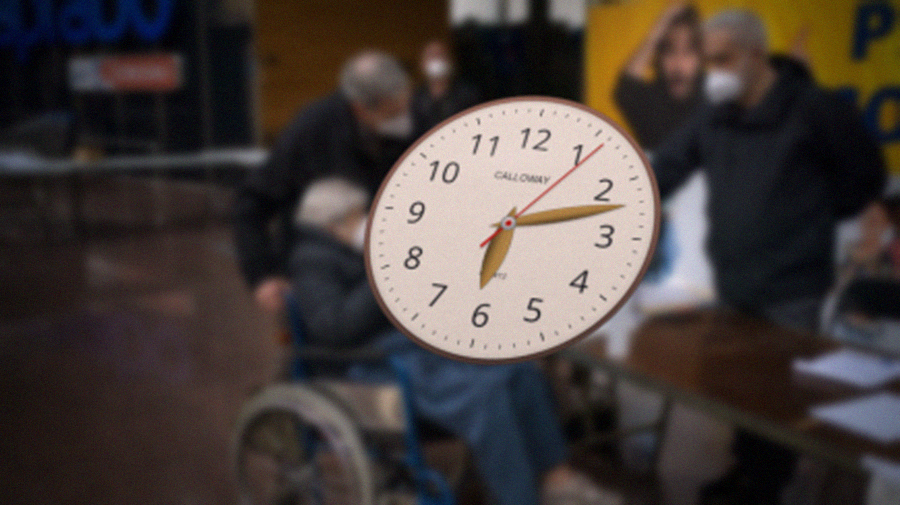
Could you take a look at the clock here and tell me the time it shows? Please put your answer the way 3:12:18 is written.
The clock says 6:12:06
